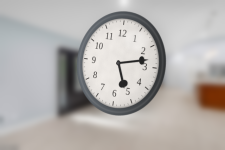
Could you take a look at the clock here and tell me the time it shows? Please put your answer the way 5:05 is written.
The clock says 5:13
